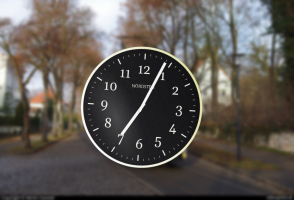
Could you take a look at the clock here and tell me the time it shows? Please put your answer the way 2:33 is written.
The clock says 7:04
